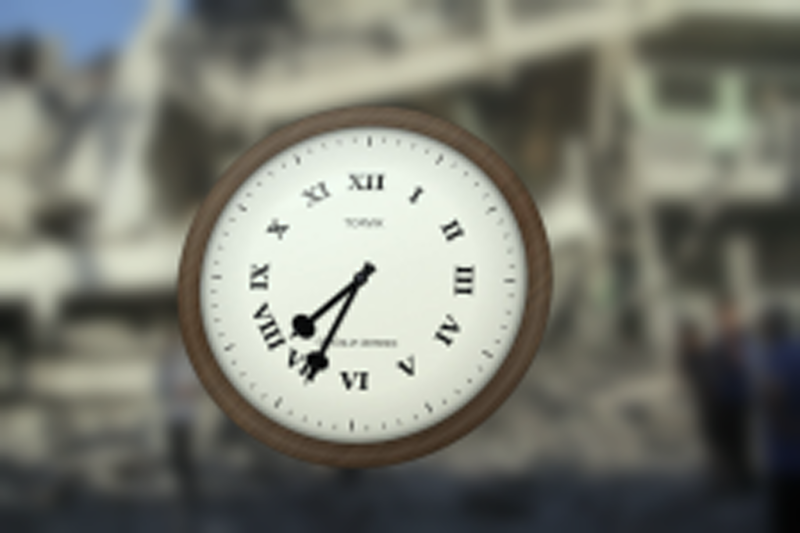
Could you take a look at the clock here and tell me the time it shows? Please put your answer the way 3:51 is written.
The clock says 7:34
